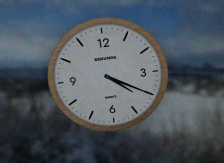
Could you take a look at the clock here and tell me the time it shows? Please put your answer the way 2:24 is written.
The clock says 4:20
